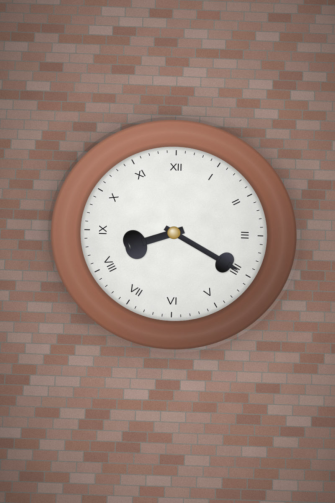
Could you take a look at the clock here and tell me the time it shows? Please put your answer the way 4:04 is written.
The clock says 8:20
